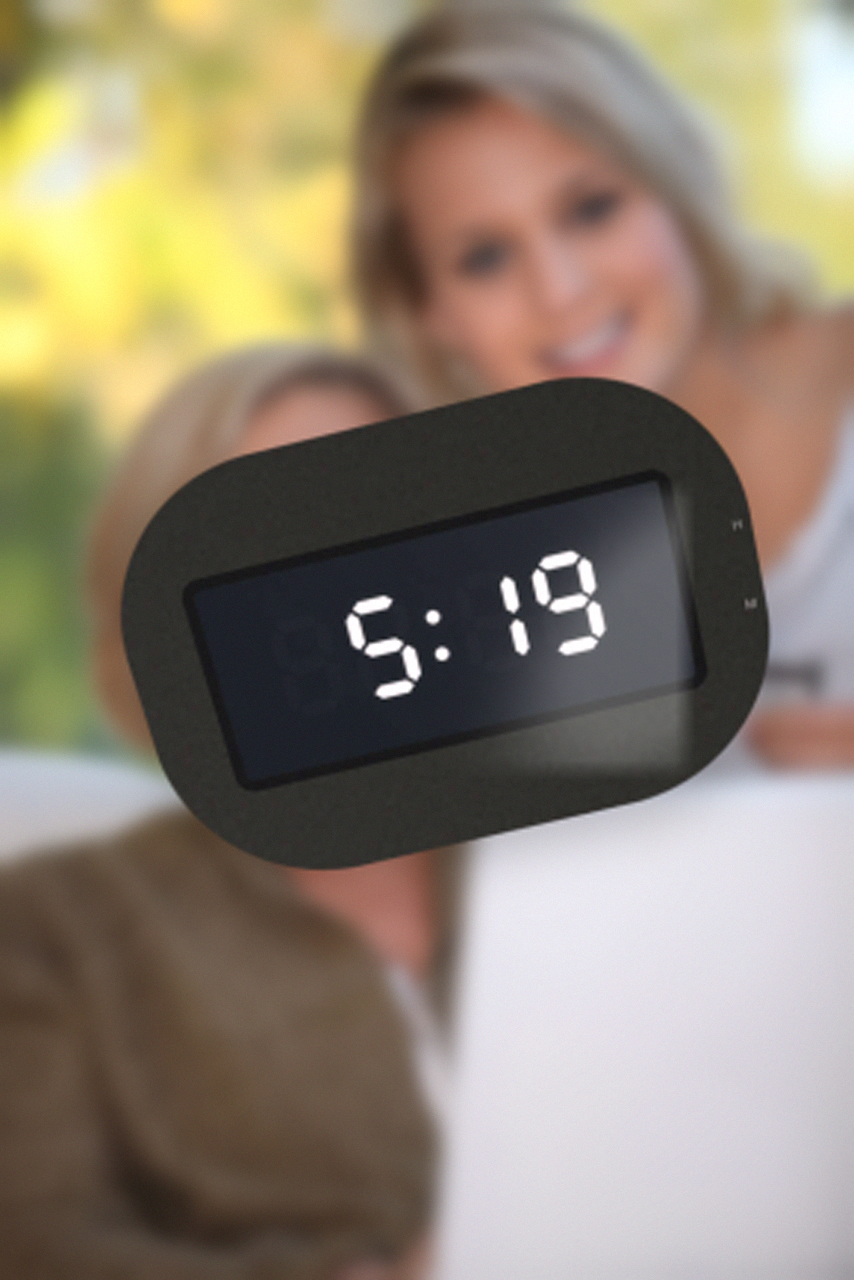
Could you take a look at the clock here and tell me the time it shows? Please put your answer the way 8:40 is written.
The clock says 5:19
